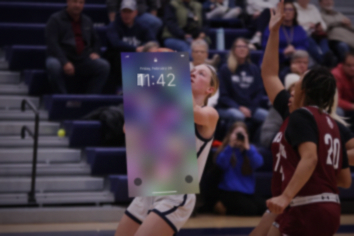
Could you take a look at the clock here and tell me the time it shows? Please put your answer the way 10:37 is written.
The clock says 11:42
